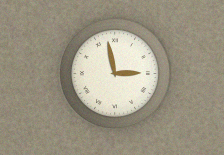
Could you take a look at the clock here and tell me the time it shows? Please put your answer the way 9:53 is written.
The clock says 2:58
